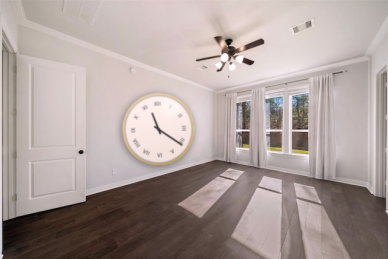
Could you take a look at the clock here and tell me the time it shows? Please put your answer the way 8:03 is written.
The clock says 11:21
